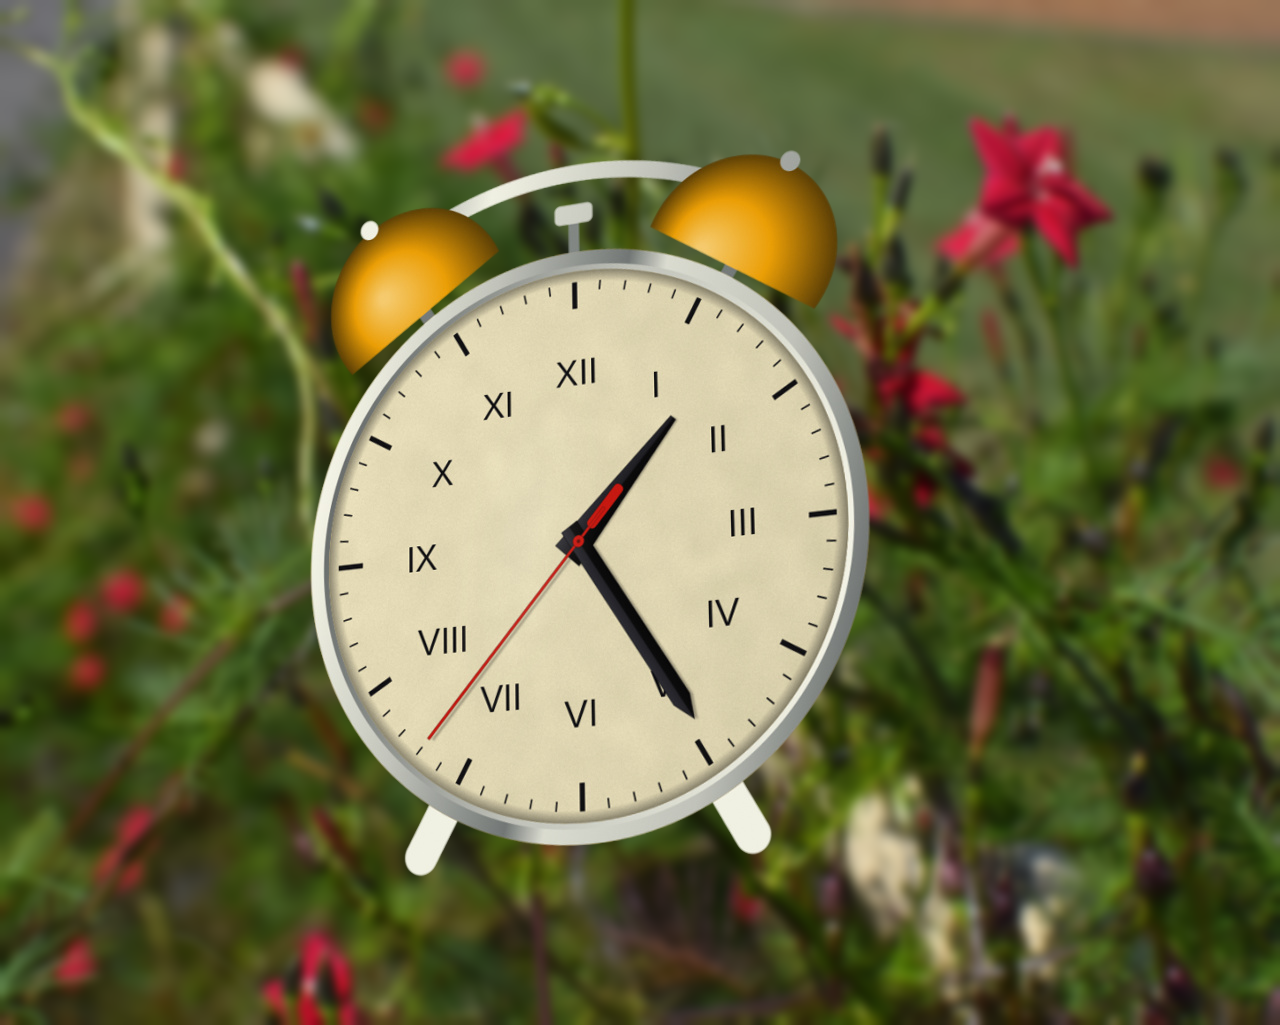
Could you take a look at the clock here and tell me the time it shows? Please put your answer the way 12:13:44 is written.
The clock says 1:24:37
